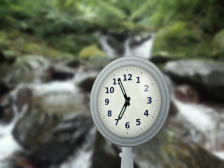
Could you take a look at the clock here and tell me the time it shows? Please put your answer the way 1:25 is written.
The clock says 6:56
